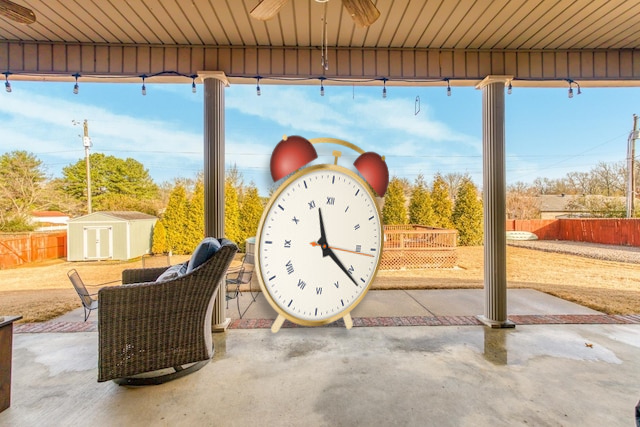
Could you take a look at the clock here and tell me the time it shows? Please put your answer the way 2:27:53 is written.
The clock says 11:21:16
